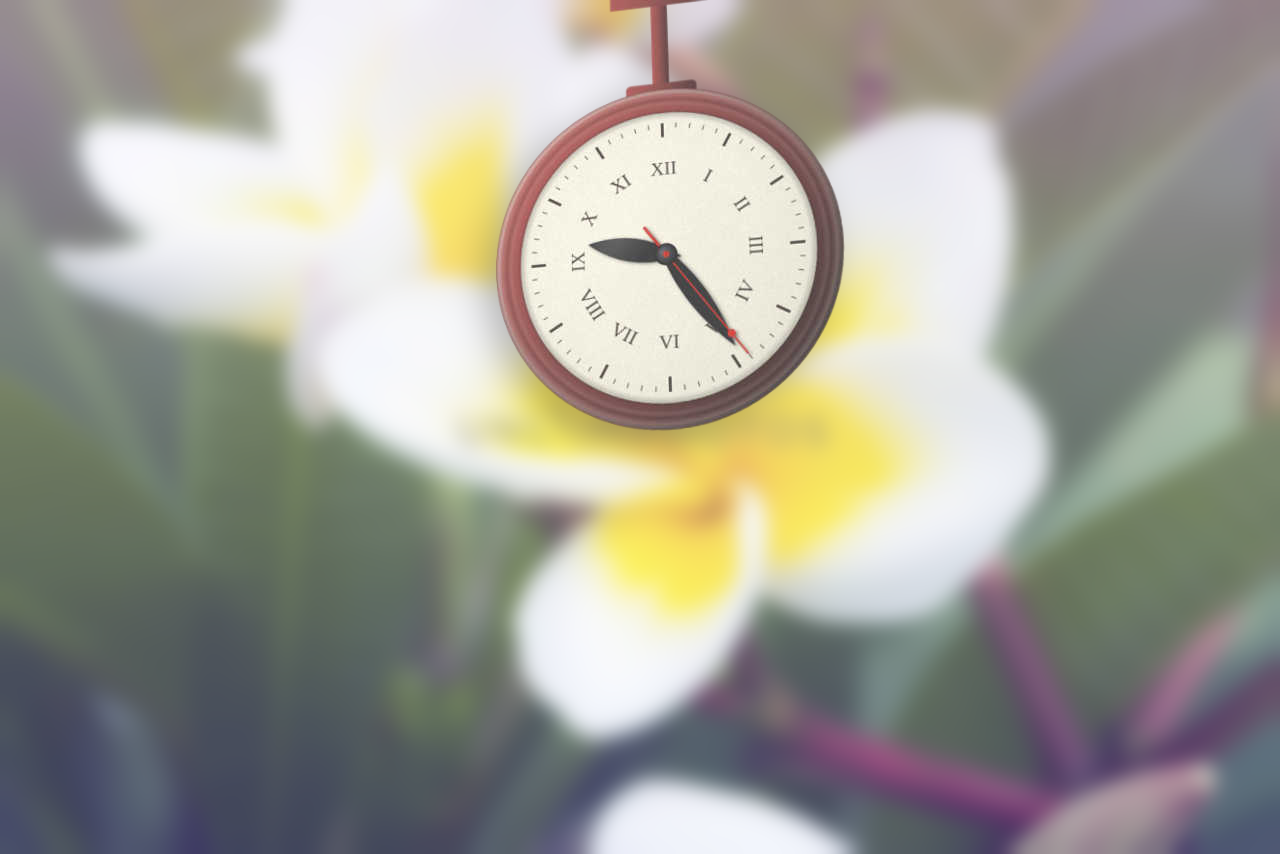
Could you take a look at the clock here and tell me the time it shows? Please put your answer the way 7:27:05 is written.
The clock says 9:24:24
